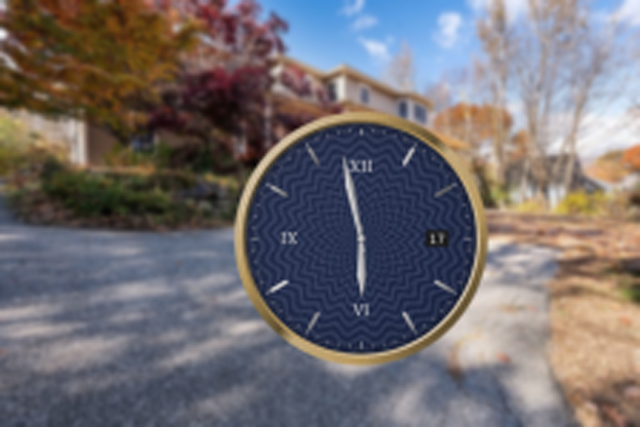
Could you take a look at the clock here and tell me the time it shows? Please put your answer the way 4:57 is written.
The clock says 5:58
